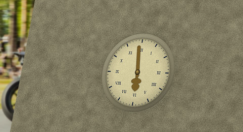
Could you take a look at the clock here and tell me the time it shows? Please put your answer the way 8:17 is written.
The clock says 5:59
